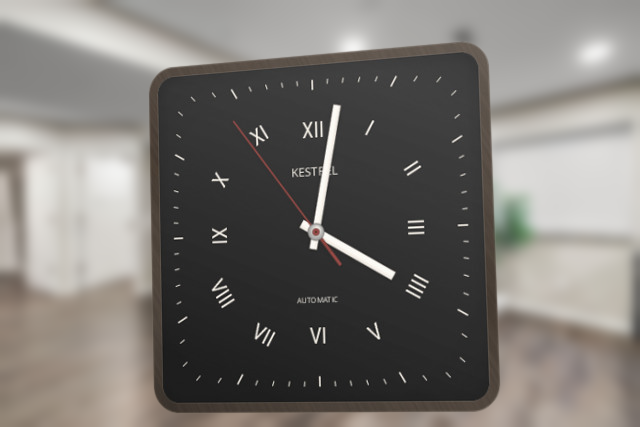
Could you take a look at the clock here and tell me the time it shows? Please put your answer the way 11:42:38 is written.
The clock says 4:01:54
